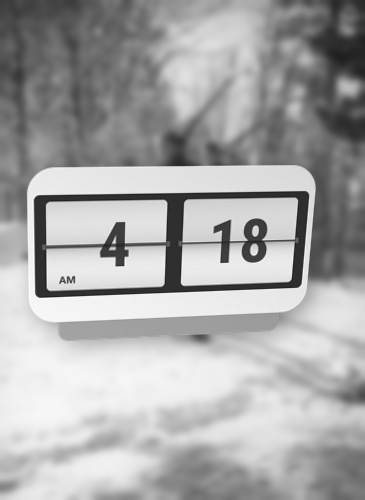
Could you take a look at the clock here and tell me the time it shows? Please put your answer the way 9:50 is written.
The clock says 4:18
